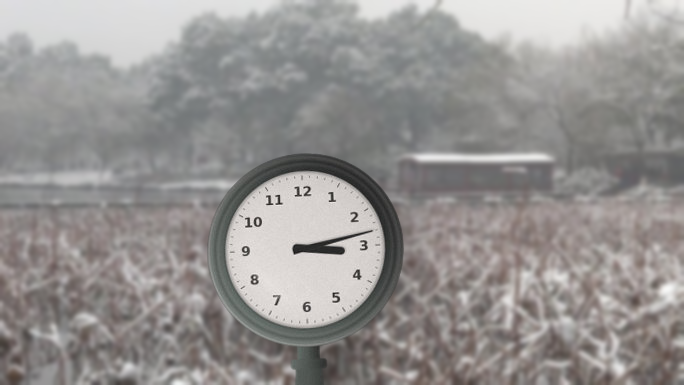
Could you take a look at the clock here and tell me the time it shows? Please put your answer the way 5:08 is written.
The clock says 3:13
